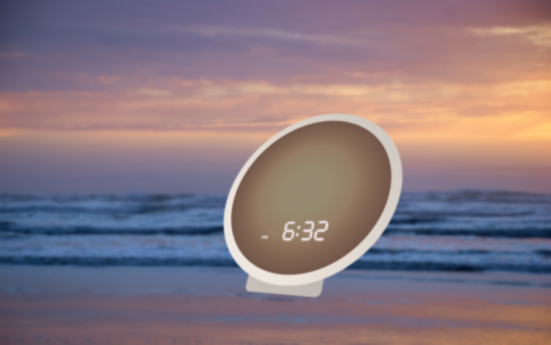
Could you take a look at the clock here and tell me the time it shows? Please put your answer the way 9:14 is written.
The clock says 6:32
